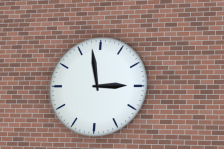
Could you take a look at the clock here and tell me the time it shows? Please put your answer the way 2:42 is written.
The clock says 2:58
